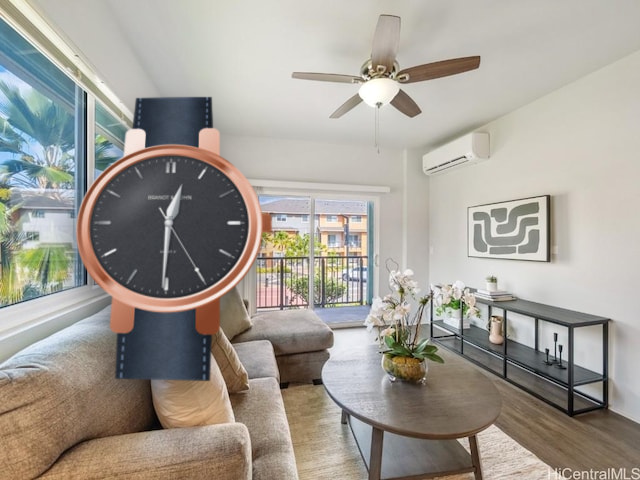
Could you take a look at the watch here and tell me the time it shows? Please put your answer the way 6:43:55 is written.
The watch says 12:30:25
